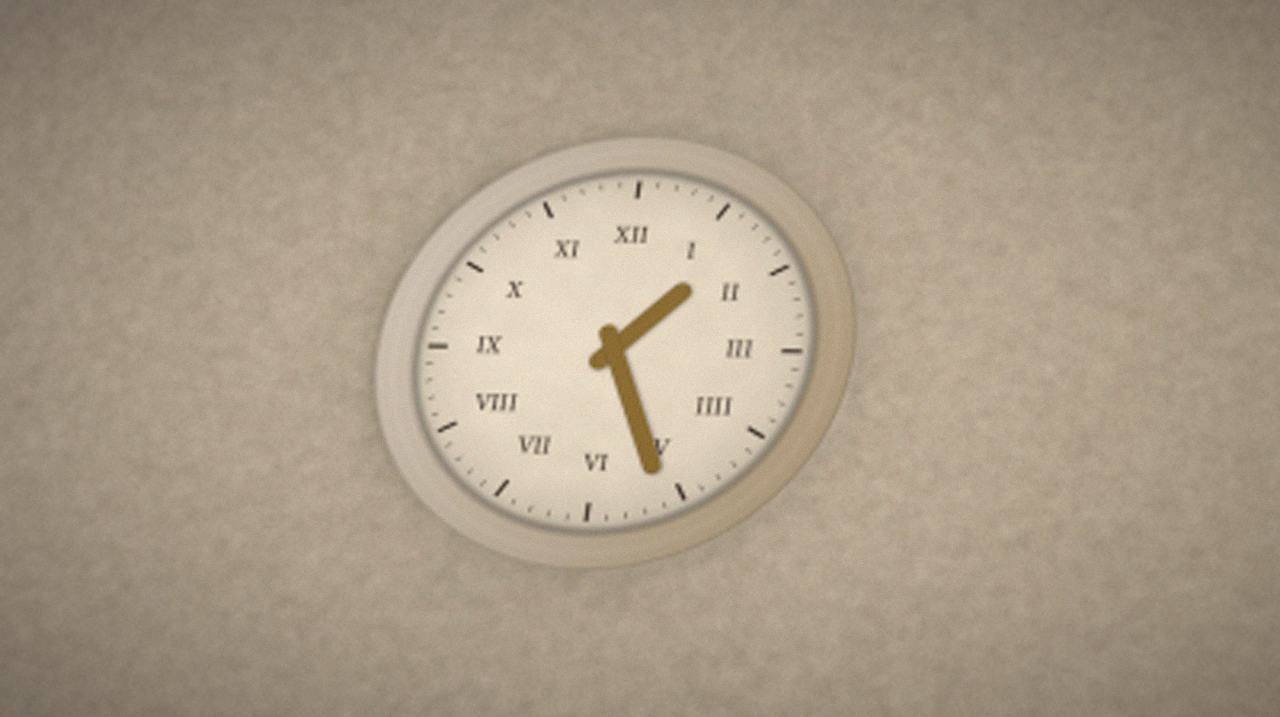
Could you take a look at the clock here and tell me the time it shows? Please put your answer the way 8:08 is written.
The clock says 1:26
